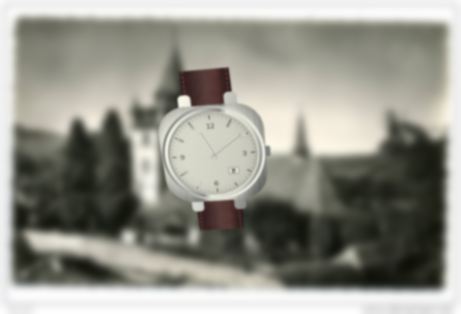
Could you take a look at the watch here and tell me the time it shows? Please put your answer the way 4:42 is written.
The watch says 11:09
